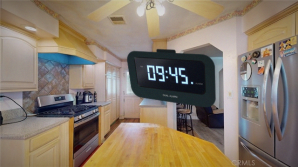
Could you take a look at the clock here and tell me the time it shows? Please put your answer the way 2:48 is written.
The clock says 9:45
